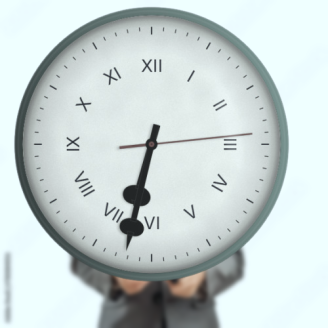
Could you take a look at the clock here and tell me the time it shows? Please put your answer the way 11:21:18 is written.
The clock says 6:32:14
